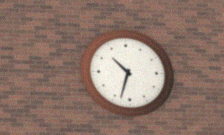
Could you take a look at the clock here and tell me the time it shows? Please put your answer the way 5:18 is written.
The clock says 10:33
